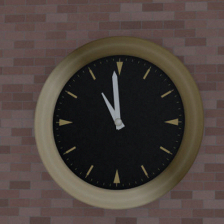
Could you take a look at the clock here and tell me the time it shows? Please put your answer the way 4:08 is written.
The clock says 10:59
